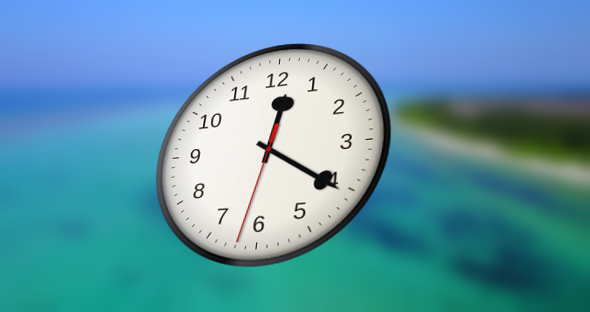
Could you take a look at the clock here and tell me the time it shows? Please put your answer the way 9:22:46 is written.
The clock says 12:20:32
